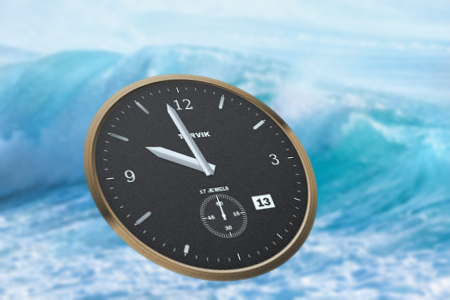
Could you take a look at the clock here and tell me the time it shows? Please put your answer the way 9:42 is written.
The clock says 9:58
